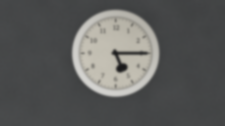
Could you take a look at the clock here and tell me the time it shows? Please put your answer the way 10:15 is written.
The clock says 5:15
